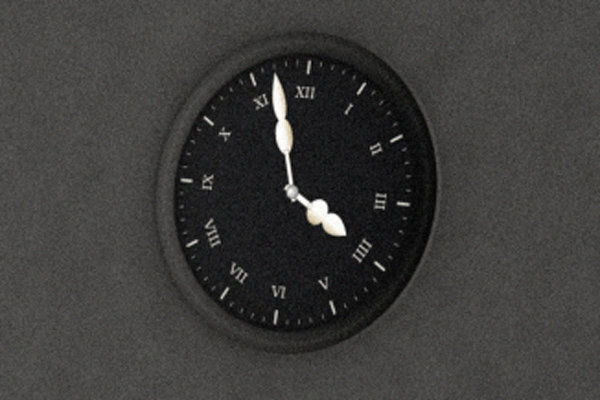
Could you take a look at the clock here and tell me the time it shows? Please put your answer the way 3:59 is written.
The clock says 3:57
